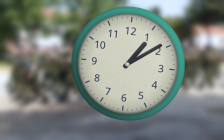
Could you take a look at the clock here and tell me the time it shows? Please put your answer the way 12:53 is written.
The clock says 1:09
